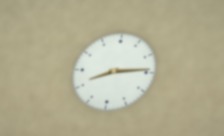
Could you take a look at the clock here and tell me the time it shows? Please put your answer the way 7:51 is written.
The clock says 8:14
